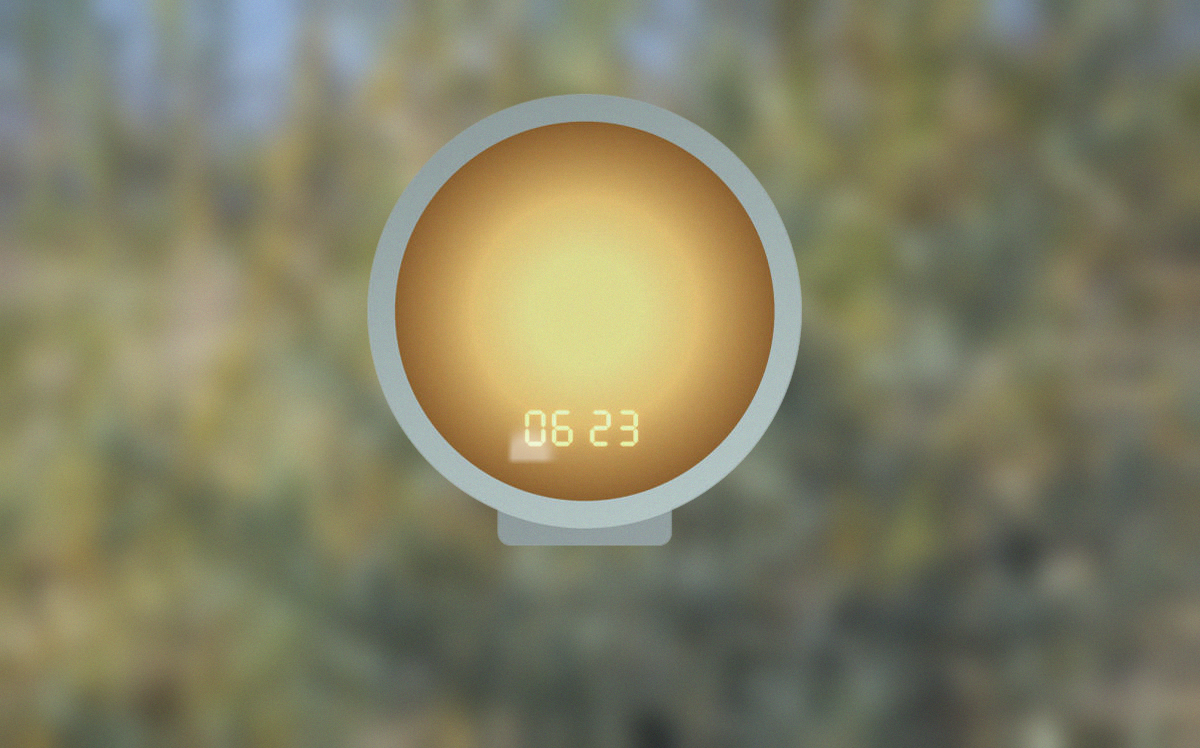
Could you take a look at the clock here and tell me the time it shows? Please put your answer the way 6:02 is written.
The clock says 6:23
